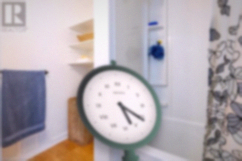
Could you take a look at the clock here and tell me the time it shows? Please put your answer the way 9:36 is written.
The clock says 5:21
